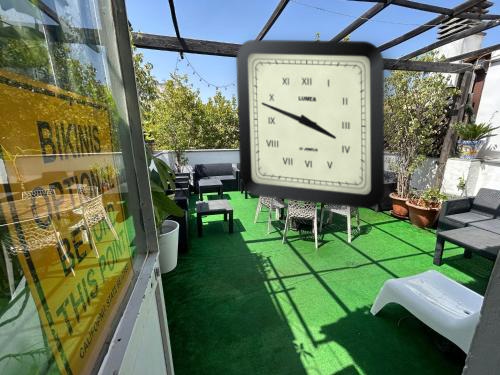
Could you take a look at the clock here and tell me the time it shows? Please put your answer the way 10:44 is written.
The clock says 3:48
